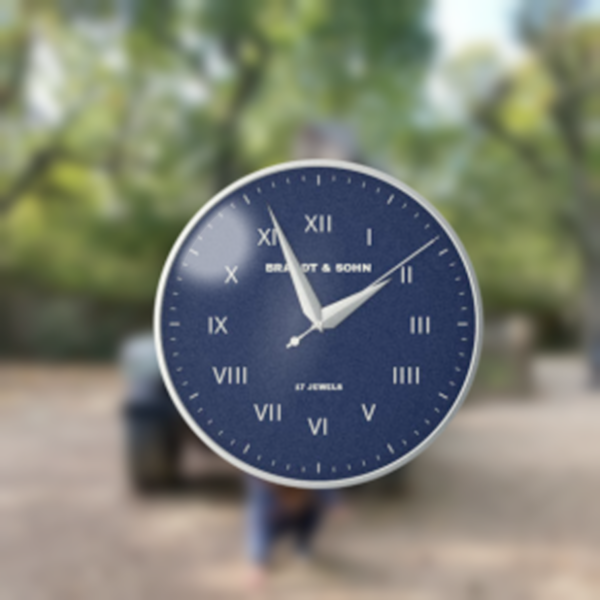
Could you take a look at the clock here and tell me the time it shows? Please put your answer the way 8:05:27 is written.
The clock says 1:56:09
